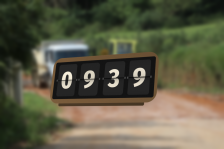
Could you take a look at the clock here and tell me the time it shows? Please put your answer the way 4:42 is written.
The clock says 9:39
